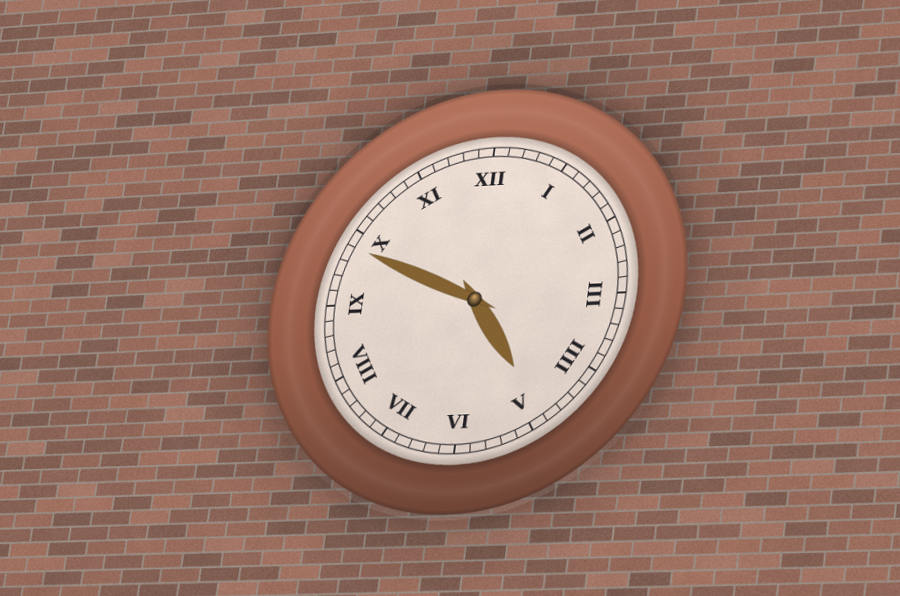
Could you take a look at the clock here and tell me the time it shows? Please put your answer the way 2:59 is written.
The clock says 4:49
